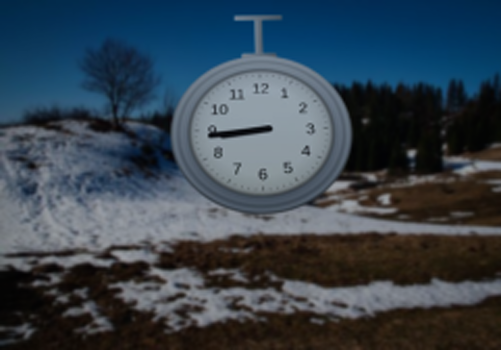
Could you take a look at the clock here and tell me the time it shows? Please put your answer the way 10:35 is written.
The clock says 8:44
